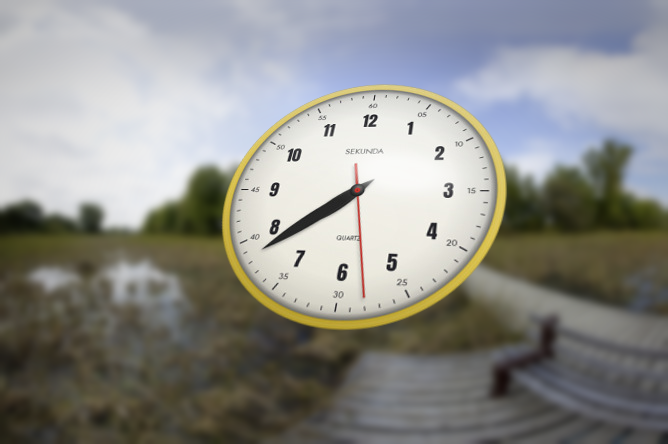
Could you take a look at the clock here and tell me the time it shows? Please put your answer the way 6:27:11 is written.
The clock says 7:38:28
